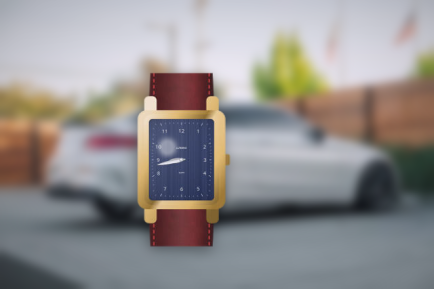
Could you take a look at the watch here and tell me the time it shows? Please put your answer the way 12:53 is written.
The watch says 8:43
